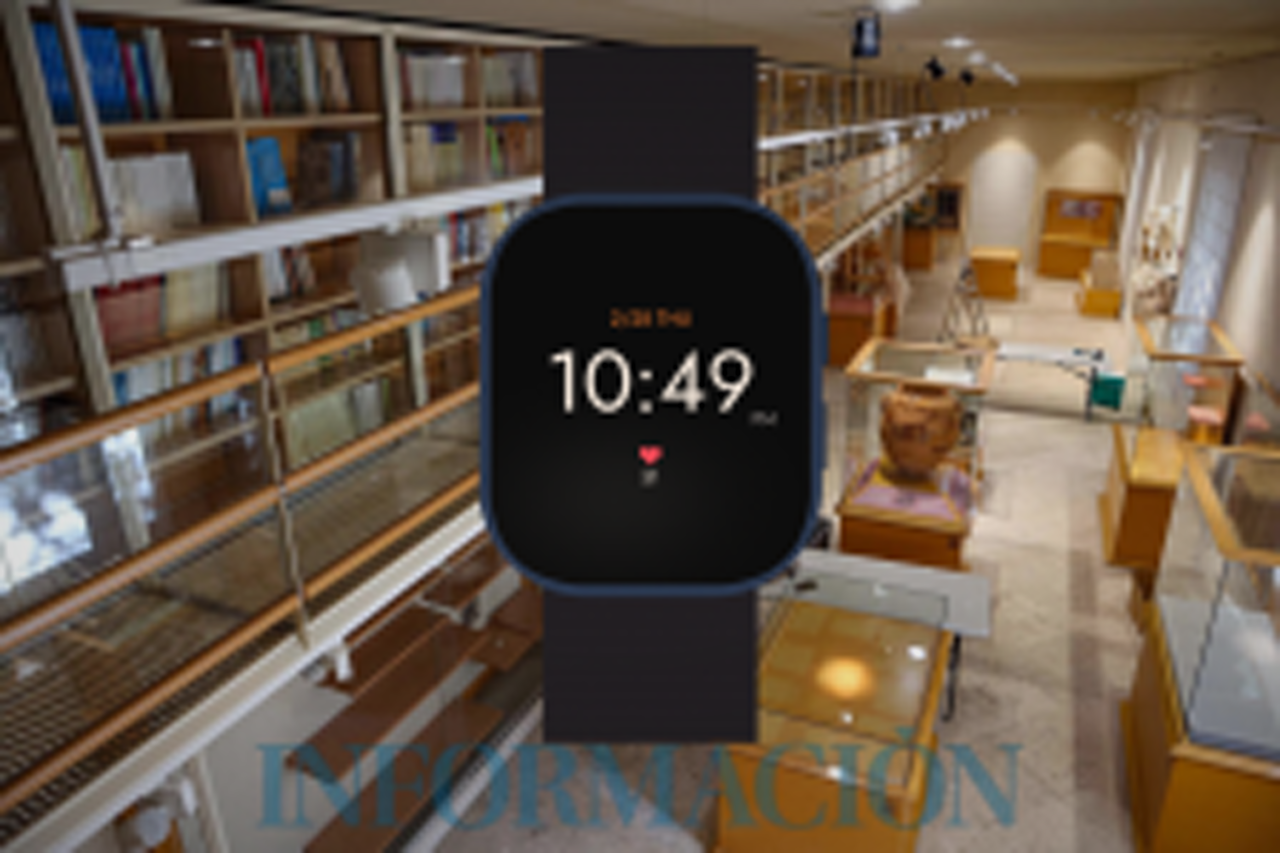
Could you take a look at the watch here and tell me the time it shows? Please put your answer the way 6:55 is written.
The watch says 10:49
